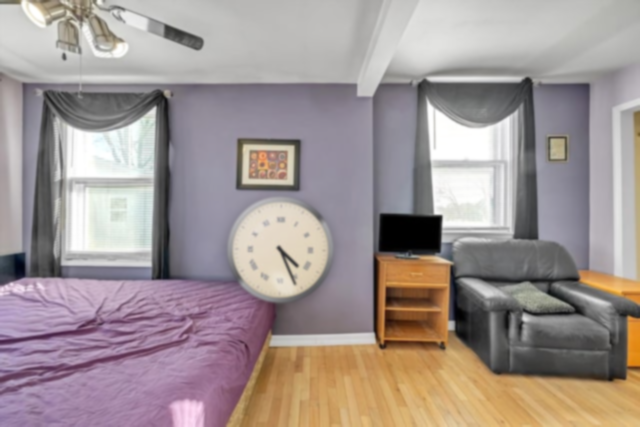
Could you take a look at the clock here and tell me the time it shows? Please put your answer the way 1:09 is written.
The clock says 4:26
